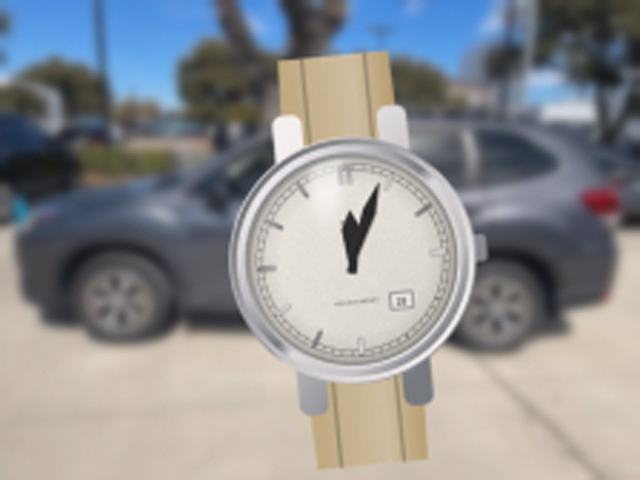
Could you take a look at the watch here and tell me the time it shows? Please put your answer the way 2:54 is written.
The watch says 12:04
